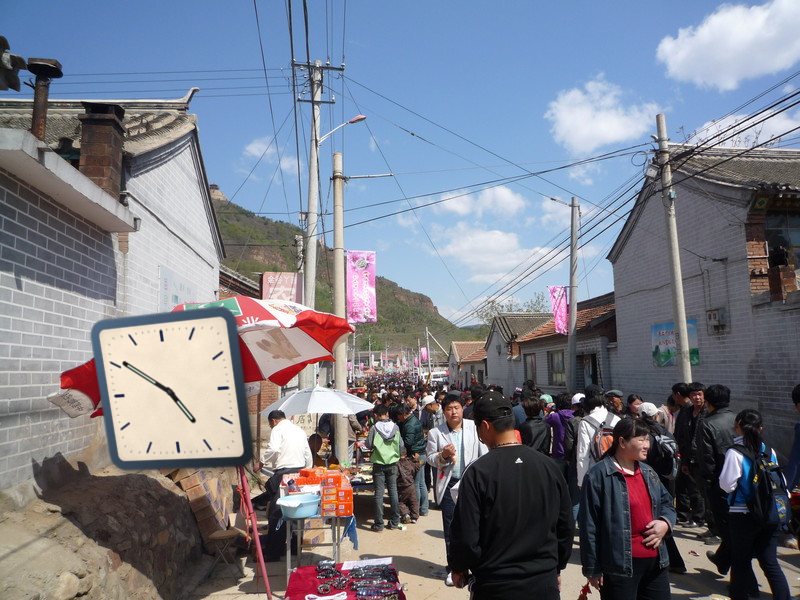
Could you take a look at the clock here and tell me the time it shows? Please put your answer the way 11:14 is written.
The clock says 4:51
